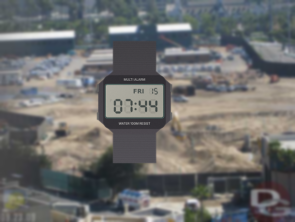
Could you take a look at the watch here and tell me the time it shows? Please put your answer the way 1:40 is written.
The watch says 7:44
